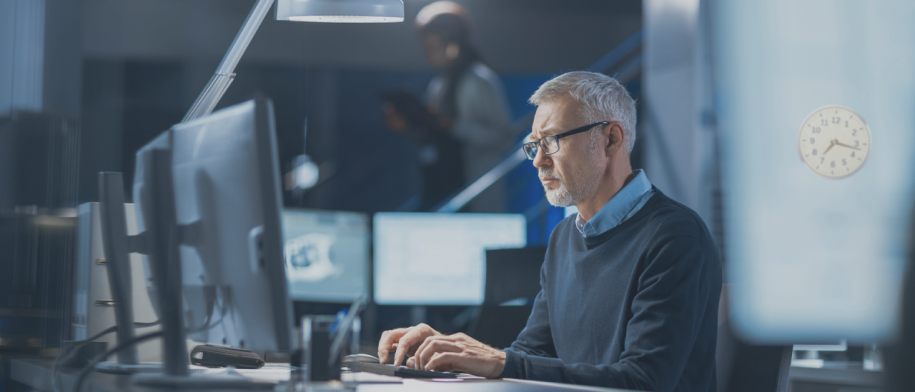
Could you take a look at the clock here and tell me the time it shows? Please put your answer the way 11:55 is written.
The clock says 7:17
